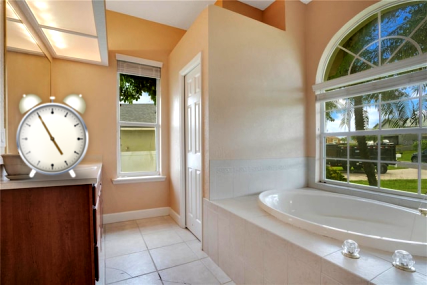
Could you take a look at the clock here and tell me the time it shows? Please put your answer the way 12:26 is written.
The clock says 4:55
